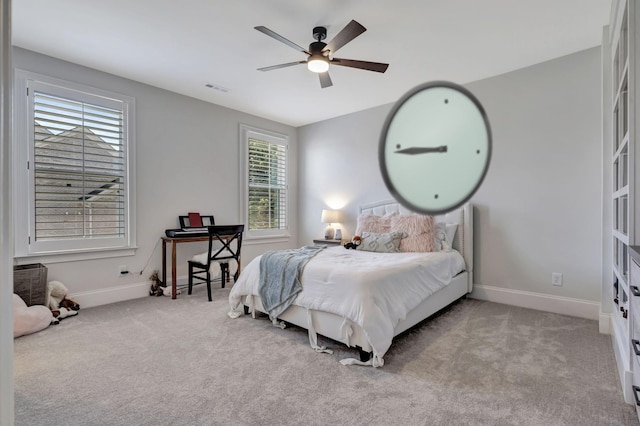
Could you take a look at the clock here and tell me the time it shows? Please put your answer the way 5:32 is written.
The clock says 8:44
